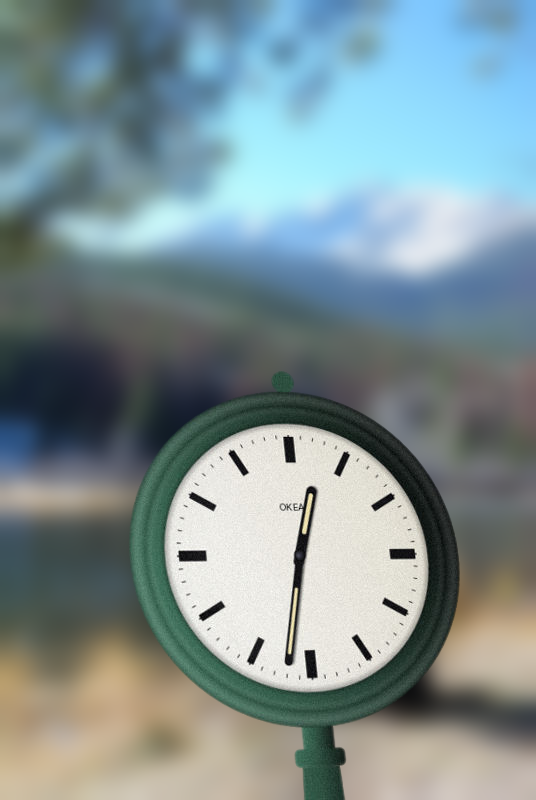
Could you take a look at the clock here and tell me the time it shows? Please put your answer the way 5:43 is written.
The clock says 12:32
